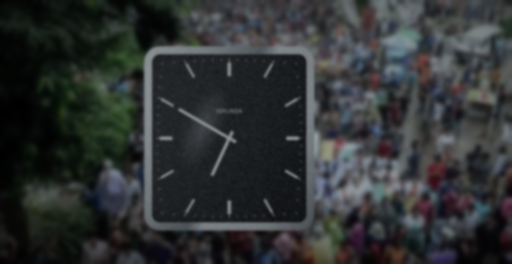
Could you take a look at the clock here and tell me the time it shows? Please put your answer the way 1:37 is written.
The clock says 6:50
